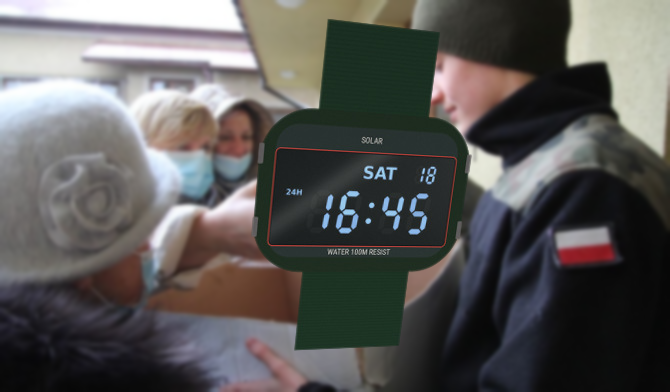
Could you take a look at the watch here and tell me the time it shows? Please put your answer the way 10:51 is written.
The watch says 16:45
